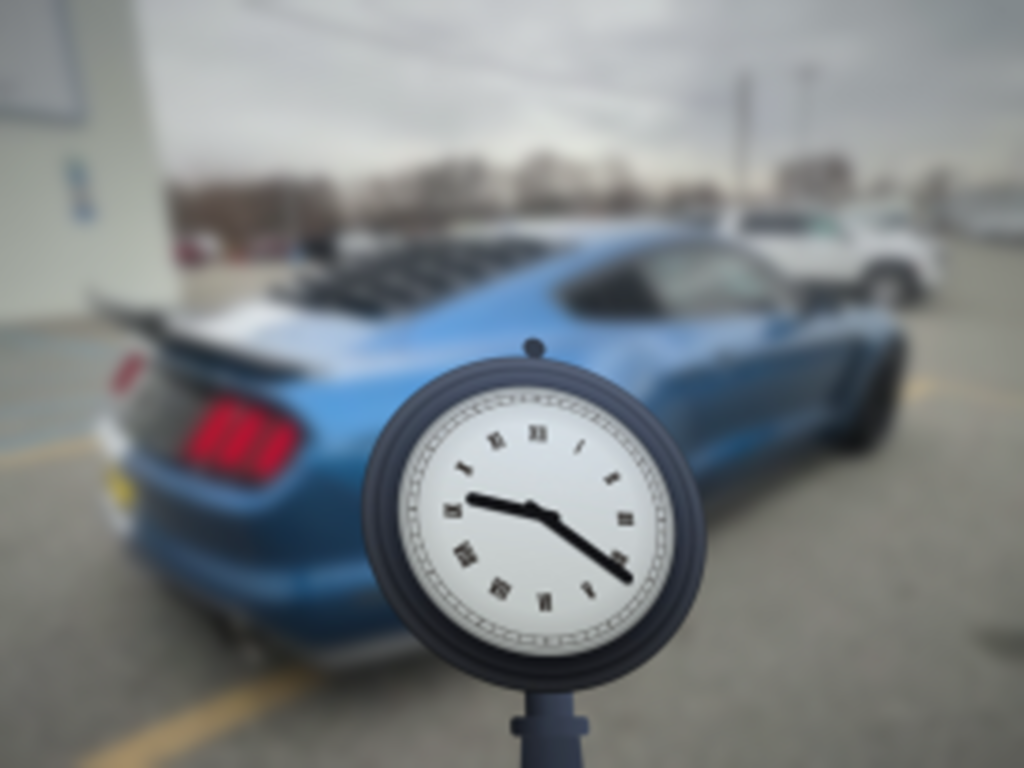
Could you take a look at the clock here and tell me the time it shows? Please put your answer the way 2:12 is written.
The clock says 9:21
